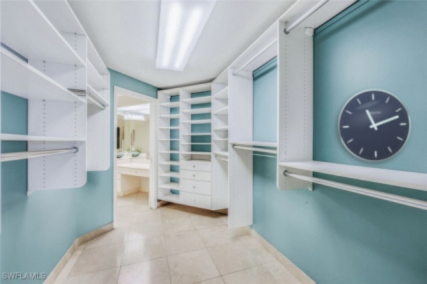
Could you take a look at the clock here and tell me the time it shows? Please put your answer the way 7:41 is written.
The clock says 11:12
